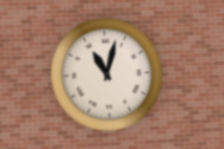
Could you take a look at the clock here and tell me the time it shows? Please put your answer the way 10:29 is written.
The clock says 11:03
